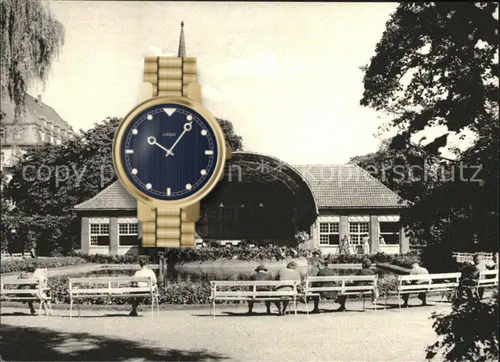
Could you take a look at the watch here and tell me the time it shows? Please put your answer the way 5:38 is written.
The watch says 10:06
